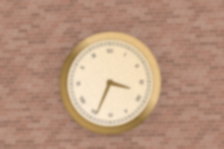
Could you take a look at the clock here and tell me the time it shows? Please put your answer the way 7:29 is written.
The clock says 3:34
